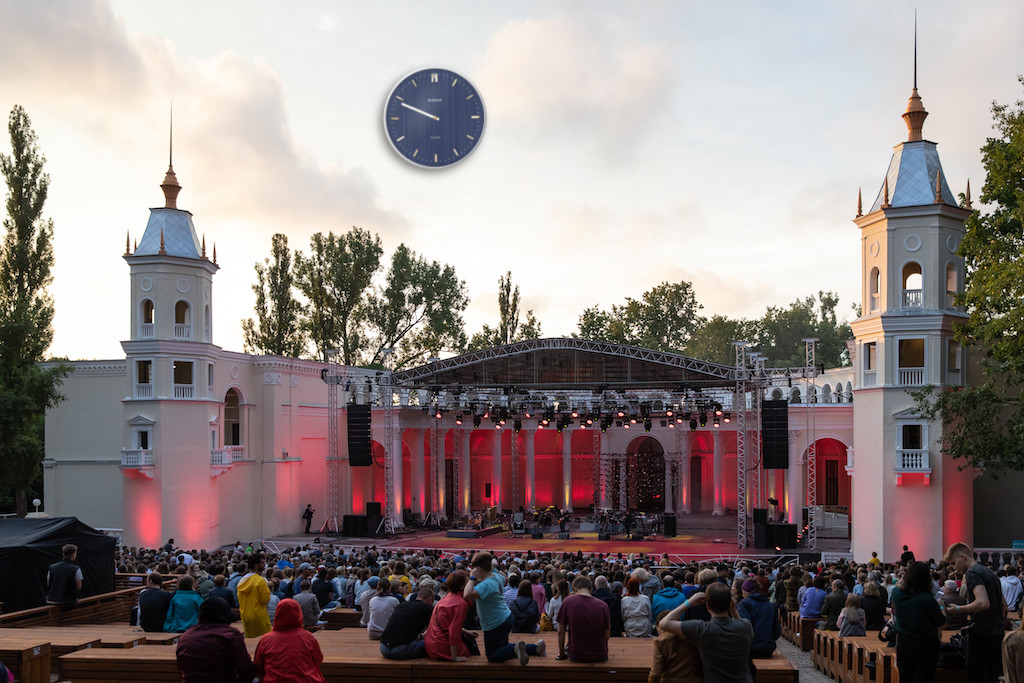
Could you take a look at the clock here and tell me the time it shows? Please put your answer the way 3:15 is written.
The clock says 9:49
